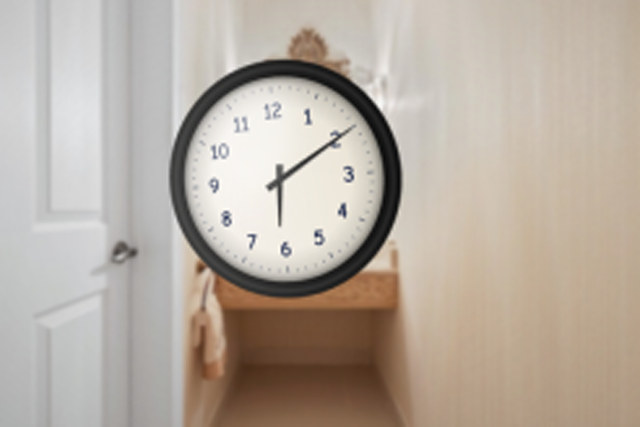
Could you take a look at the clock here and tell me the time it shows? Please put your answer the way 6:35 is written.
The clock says 6:10
